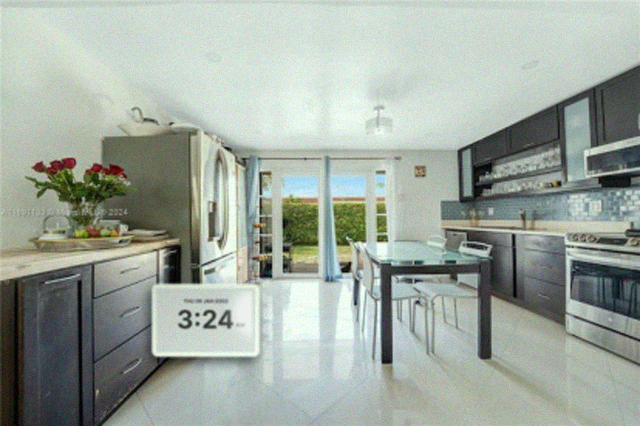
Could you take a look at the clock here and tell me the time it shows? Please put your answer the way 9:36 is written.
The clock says 3:24
